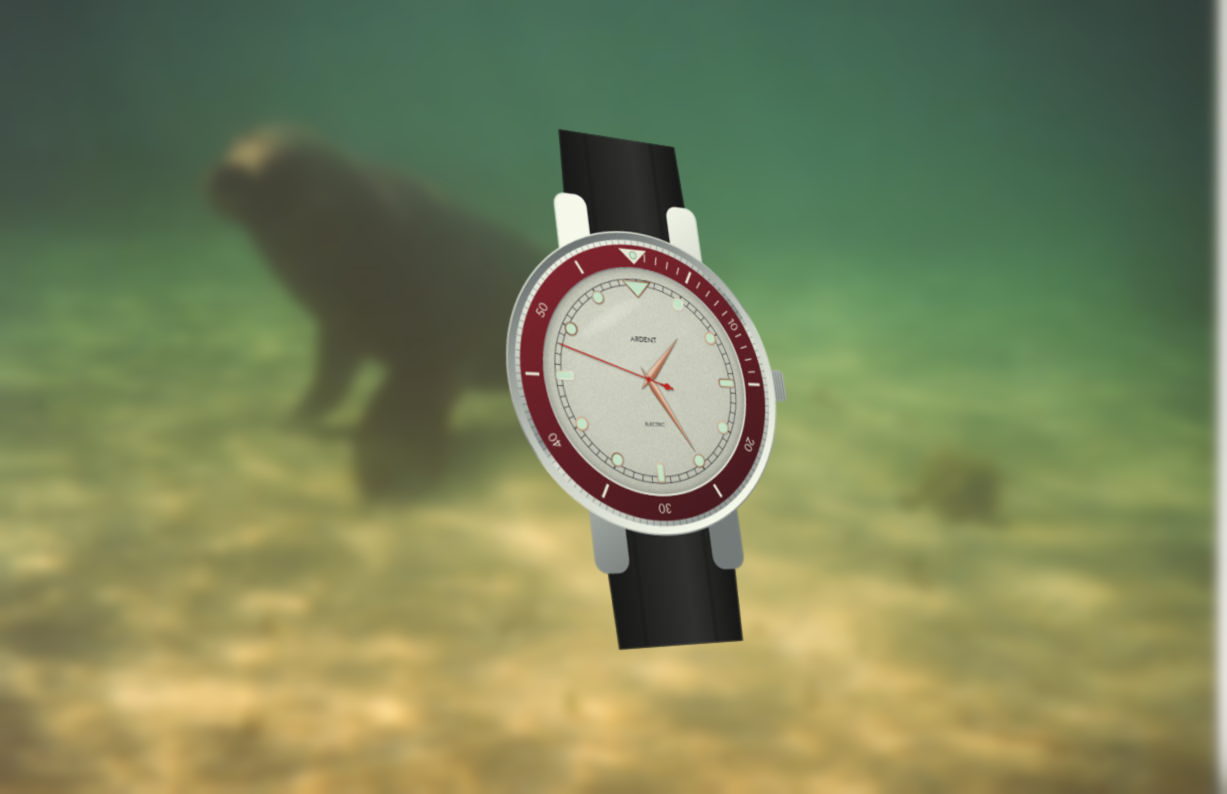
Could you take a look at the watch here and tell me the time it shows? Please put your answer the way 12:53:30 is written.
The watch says 1:24:48
